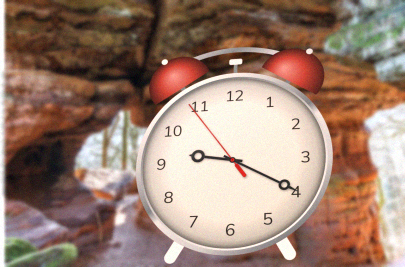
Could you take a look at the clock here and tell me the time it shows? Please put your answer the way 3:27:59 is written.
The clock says 9:19:54
